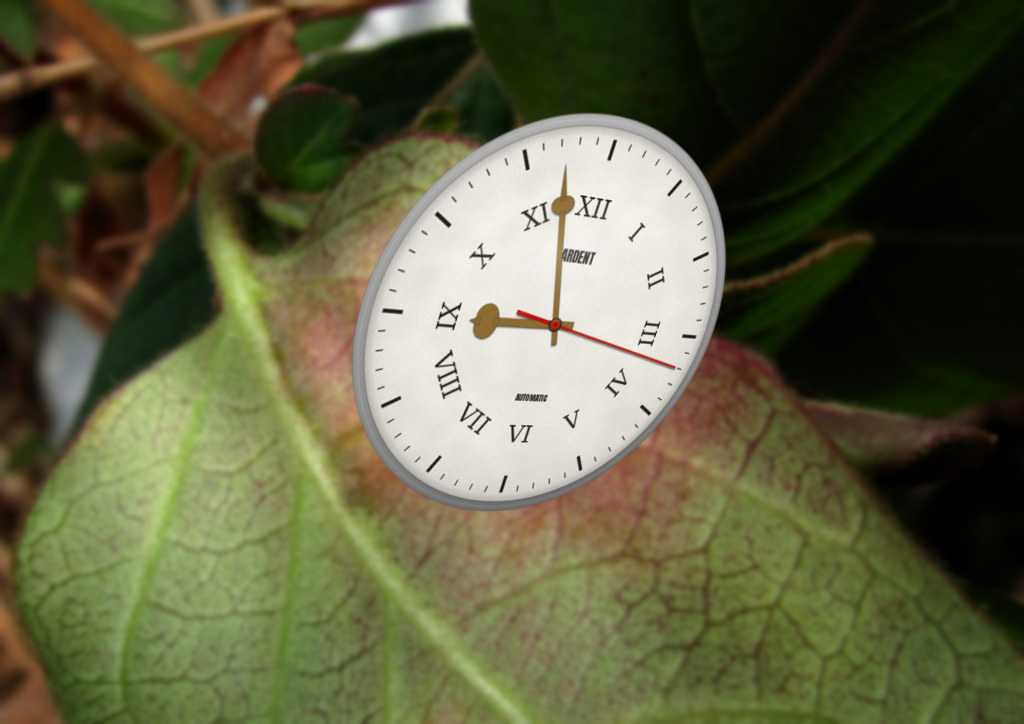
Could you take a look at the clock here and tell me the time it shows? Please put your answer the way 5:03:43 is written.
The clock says 8:57:17
